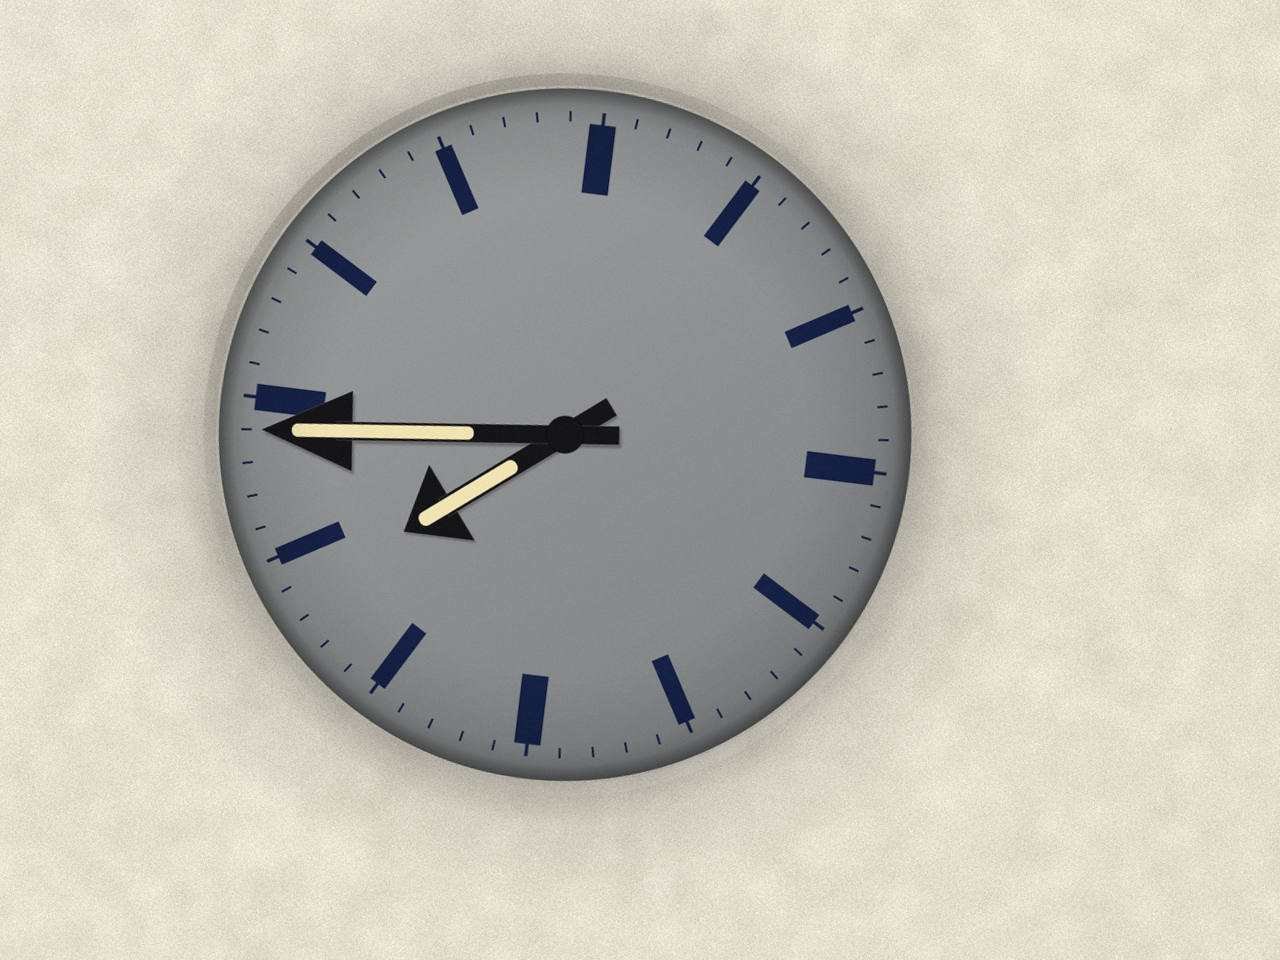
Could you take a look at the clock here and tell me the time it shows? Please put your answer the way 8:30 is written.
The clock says 7:44
